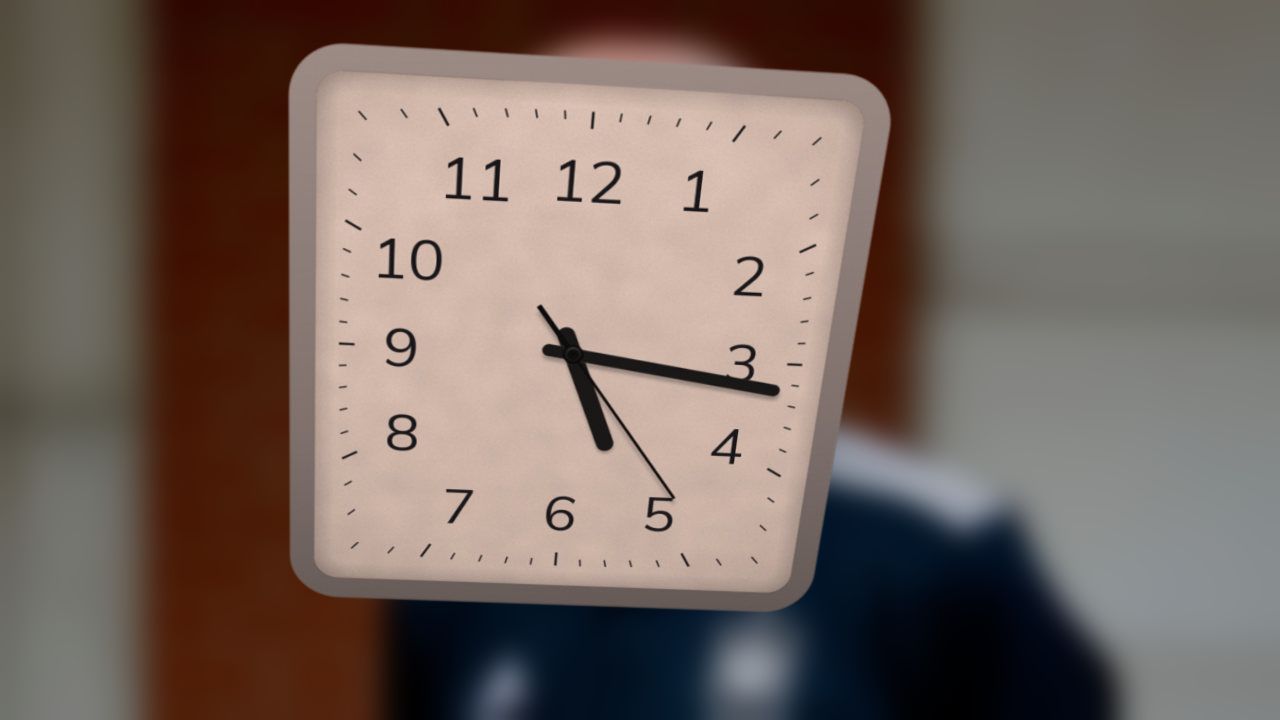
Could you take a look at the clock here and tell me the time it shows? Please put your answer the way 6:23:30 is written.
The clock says 5:16:24
